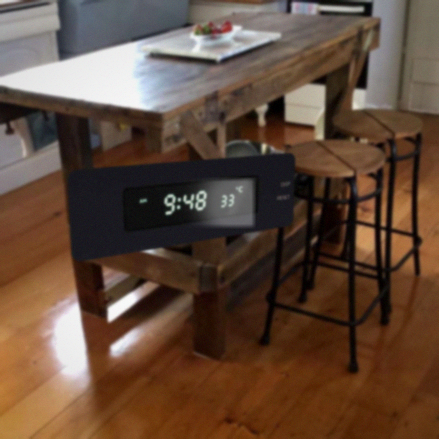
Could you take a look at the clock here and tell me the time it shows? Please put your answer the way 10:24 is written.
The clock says 9:48
